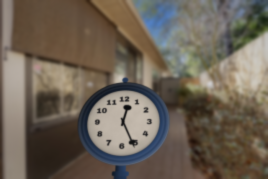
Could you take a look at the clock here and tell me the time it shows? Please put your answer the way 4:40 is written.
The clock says 12:26
